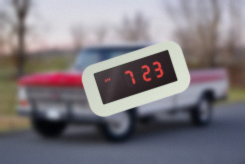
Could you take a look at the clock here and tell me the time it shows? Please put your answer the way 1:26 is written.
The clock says 7:23
